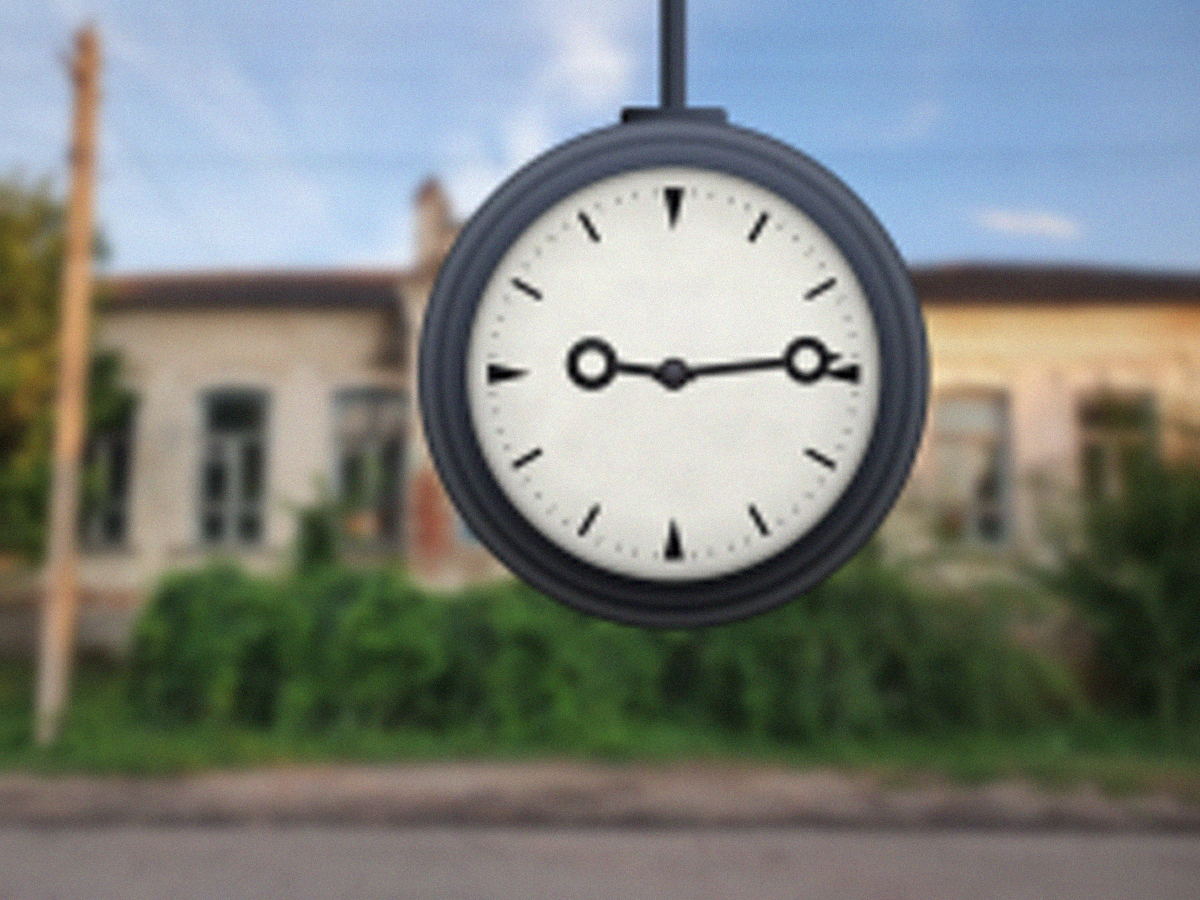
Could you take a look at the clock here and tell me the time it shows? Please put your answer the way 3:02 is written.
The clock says 9:14
